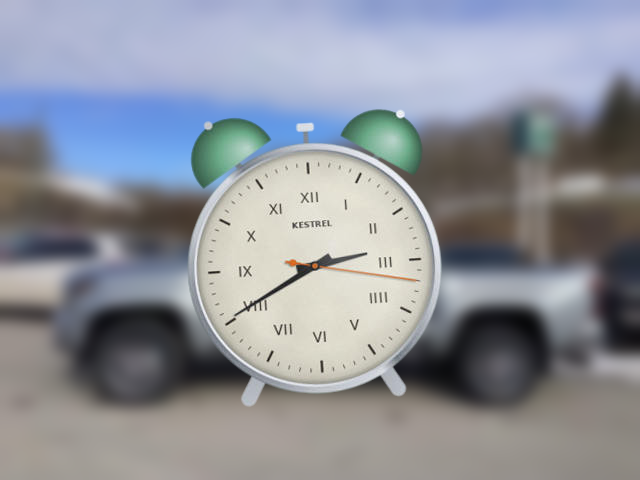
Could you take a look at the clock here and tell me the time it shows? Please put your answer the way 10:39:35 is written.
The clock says 2:40:17
